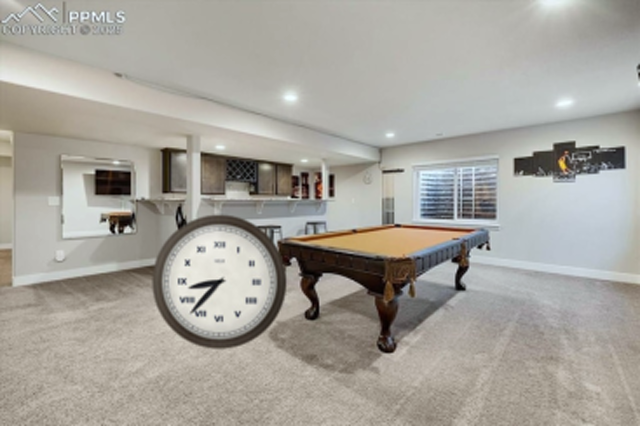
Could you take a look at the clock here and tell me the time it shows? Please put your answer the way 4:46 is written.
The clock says 8:37
